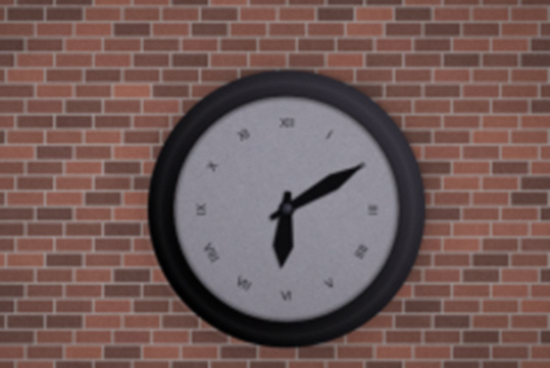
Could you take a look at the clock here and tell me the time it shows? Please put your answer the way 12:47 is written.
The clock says 6:10
